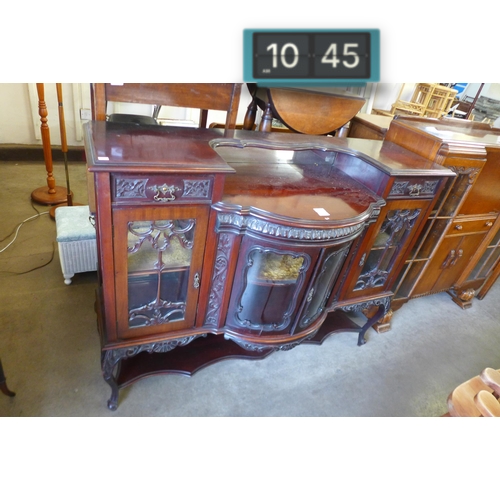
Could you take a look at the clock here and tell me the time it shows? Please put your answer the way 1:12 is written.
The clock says 10:45
